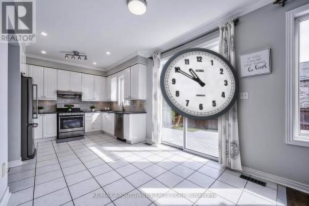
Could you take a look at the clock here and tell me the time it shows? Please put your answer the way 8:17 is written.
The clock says 10:50
